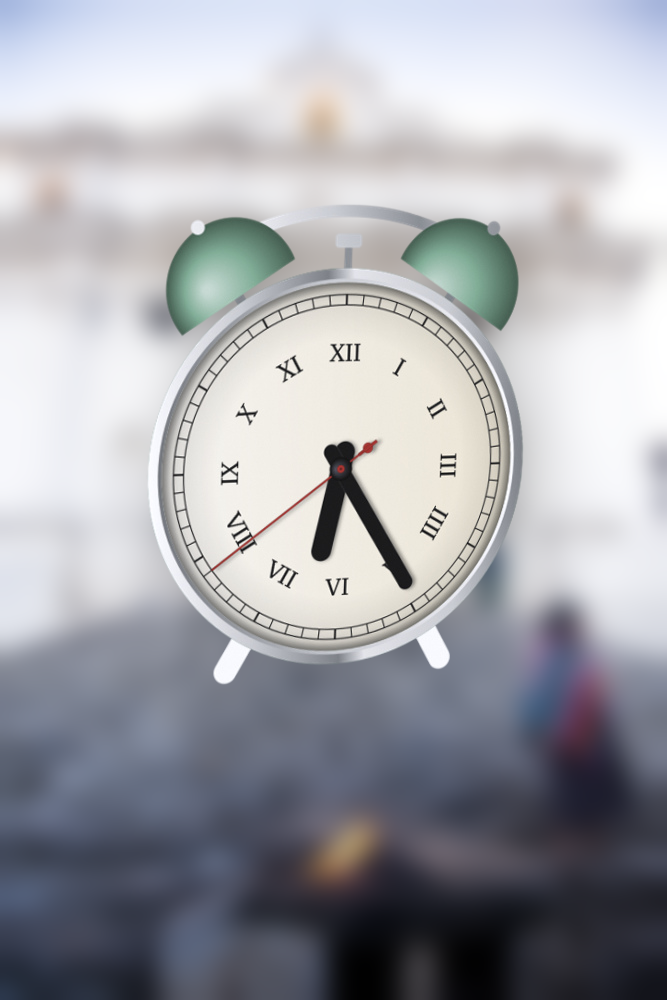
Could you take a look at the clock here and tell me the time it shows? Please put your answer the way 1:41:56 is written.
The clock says 6:24:39
